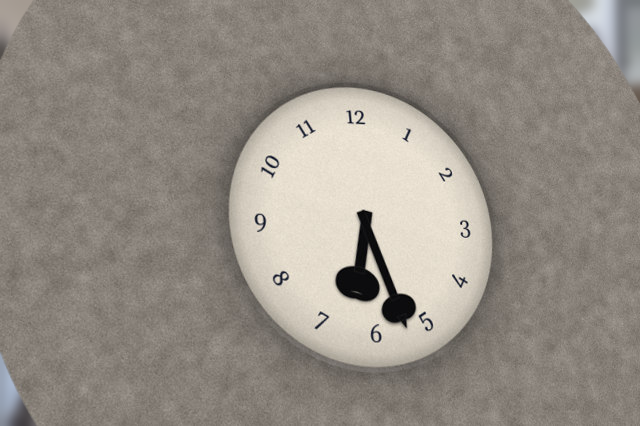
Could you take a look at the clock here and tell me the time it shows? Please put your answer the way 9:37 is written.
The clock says 6:27
